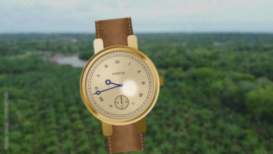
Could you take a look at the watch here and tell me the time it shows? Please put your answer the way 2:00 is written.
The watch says 9:43
